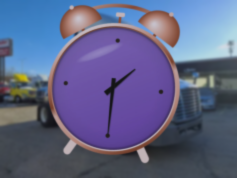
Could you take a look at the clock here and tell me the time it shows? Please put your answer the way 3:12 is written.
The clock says 1:30
